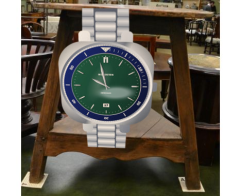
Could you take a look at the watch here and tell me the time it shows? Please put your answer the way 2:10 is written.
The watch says 9:58
